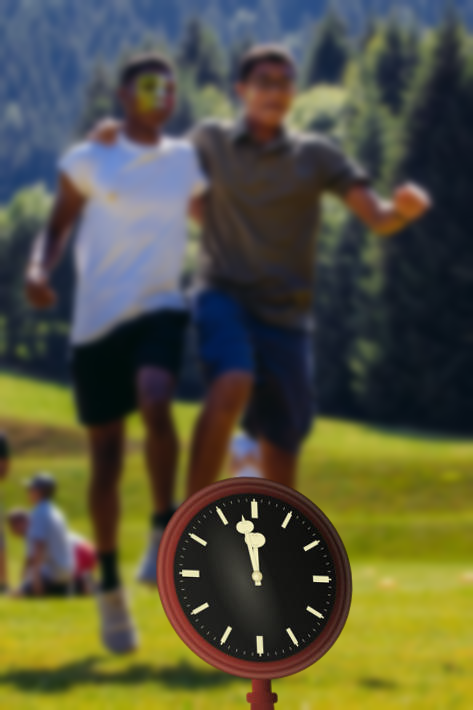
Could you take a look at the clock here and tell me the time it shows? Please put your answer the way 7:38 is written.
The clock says 11:58
